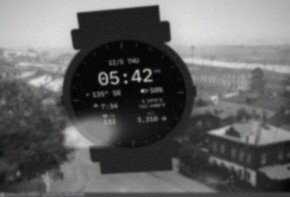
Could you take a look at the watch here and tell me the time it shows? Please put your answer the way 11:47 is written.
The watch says 5:42
